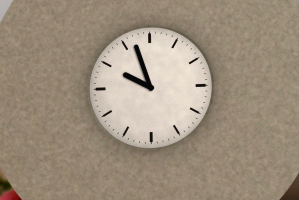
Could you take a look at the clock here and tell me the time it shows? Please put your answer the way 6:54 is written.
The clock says 9:57
